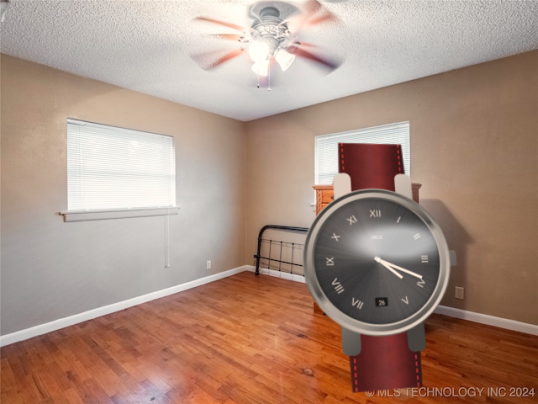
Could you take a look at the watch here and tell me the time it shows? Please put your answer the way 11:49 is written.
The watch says 4:19
